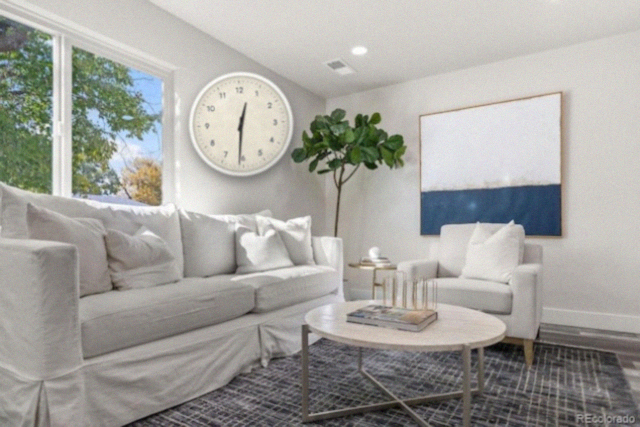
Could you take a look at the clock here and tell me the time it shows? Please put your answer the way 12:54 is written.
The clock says 12:31
